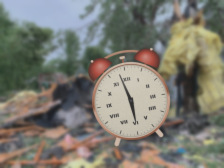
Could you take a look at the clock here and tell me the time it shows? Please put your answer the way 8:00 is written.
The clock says 5:58
